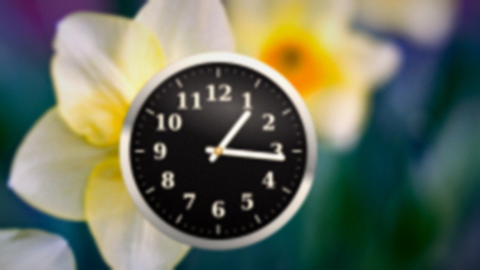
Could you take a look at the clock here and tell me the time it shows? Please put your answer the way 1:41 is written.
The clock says 1:16
